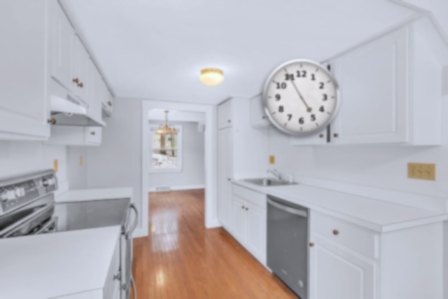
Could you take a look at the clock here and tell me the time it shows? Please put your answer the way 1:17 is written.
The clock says 4:55
